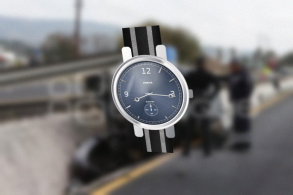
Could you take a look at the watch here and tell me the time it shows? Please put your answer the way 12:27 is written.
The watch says 8:16
